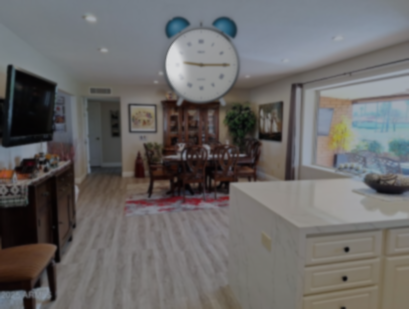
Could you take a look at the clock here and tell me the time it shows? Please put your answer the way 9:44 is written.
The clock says 9:15
